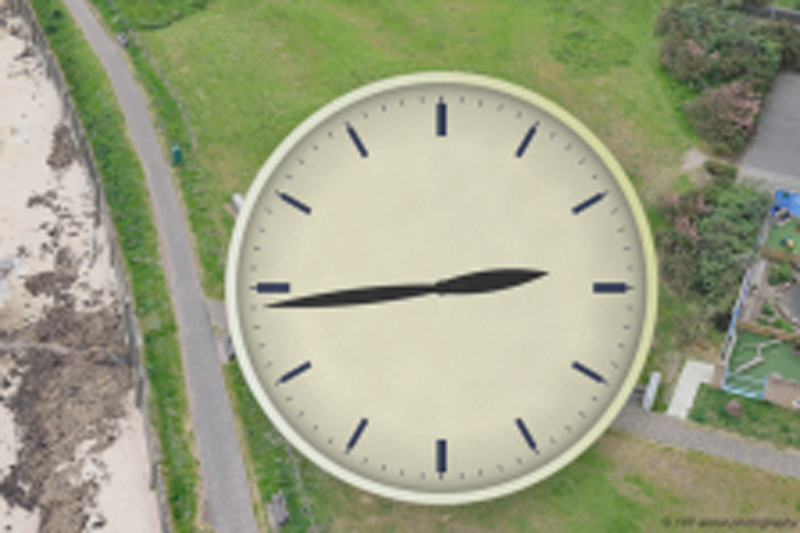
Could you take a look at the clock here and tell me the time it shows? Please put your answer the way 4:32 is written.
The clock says 2:44
